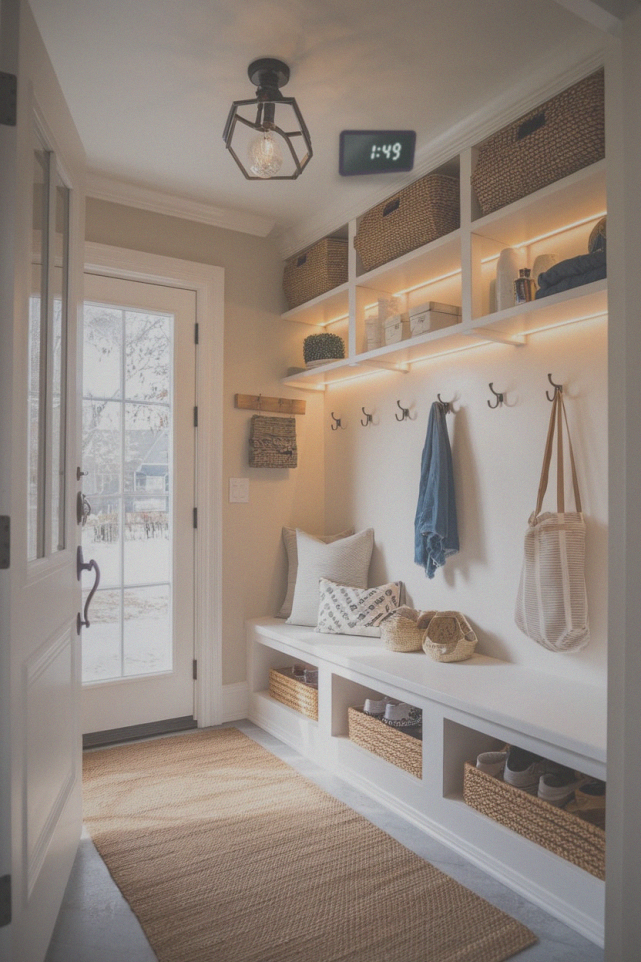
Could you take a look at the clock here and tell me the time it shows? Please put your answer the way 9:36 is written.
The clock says 1:49
